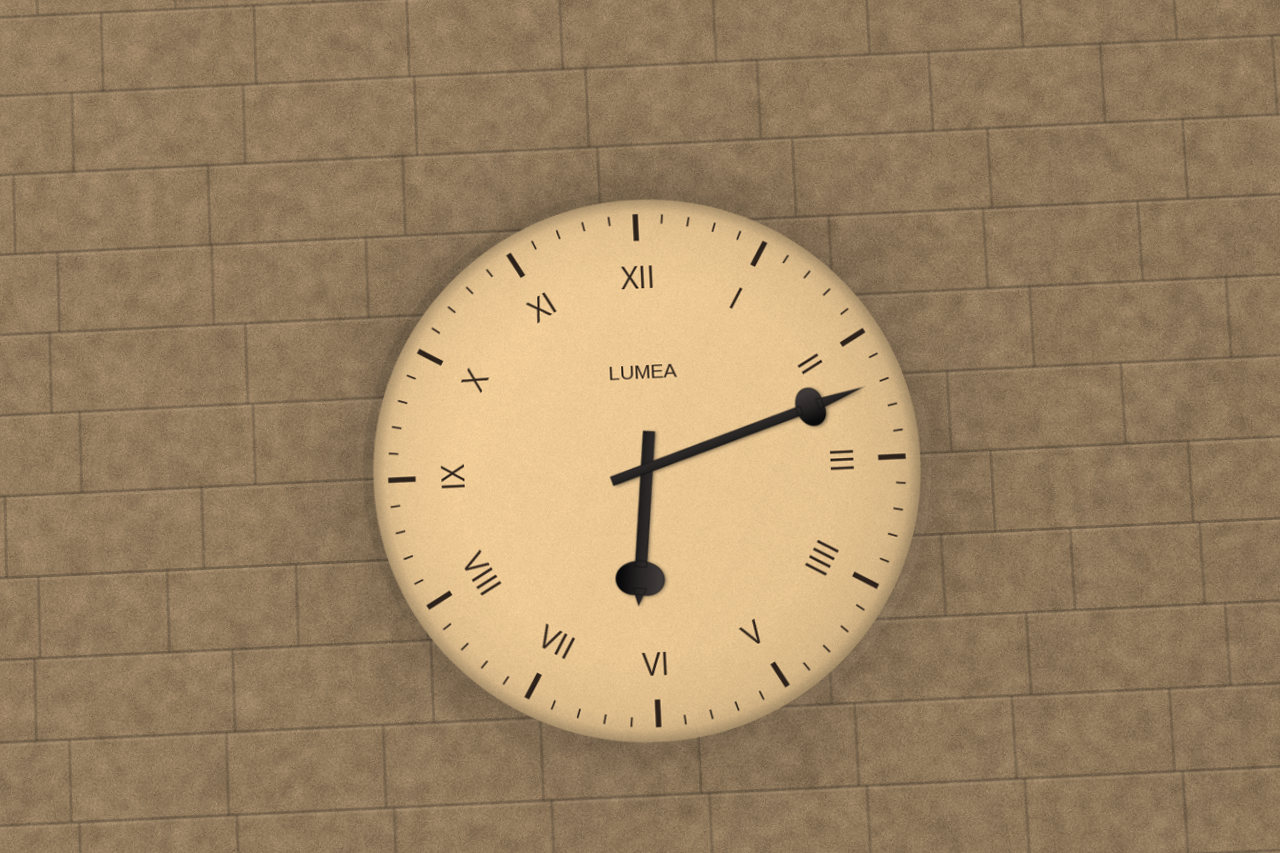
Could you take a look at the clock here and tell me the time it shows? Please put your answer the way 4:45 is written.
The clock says 6:12
